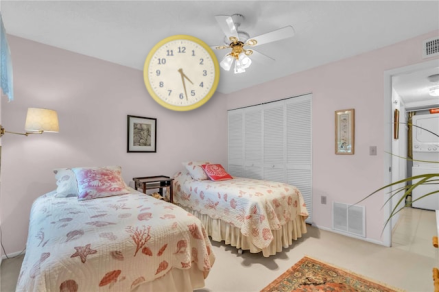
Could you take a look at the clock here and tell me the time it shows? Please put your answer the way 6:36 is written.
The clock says 4:28
